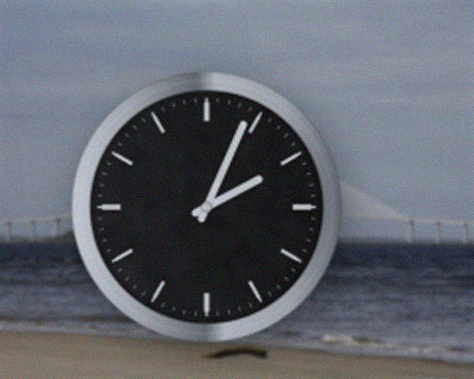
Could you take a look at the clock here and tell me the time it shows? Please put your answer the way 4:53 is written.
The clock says 2:04
